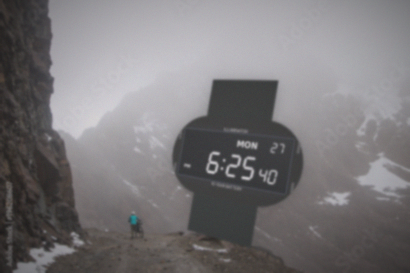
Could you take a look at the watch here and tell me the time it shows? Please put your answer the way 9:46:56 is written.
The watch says 6:25:40
